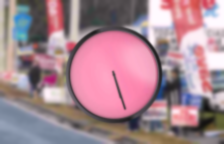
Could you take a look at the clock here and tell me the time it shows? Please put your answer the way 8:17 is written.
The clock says 5:27
